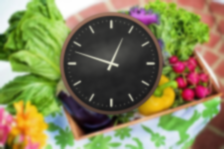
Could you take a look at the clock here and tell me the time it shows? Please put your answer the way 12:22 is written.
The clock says 12:48
